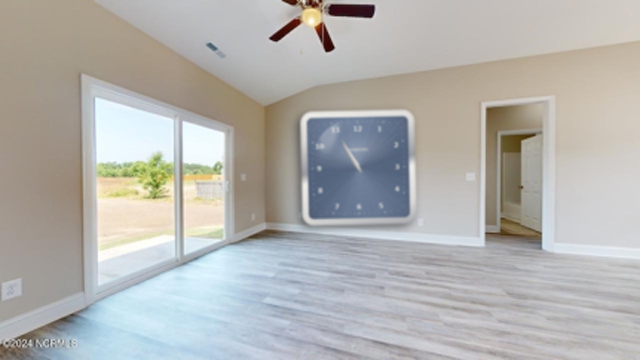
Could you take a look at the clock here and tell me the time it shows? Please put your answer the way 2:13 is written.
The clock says 10:55
